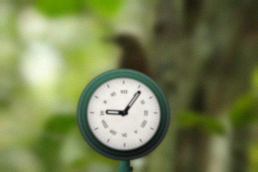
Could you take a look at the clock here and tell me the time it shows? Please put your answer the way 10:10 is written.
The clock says 9:06
